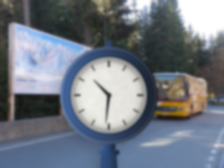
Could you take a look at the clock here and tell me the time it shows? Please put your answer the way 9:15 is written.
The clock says 10:31
